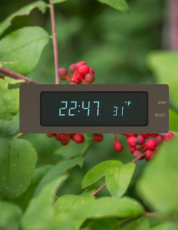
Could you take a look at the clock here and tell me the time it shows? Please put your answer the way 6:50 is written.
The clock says 22:47
